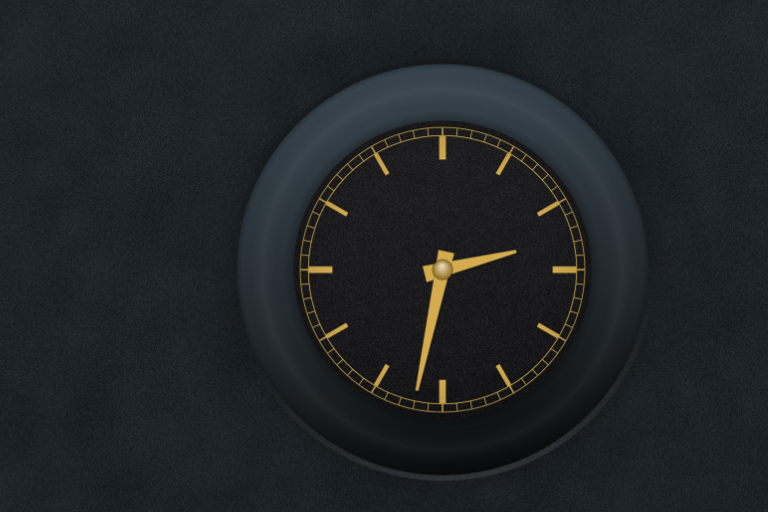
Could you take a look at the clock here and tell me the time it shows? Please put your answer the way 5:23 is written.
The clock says 2:32
